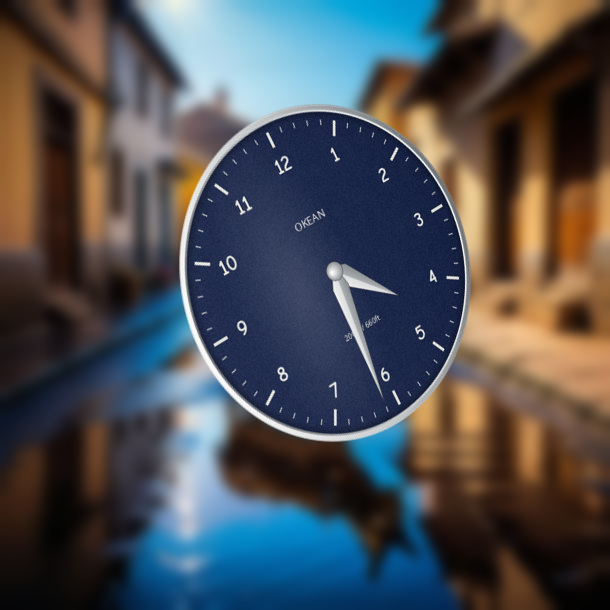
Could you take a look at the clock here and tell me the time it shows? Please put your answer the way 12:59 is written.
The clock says 4:31
